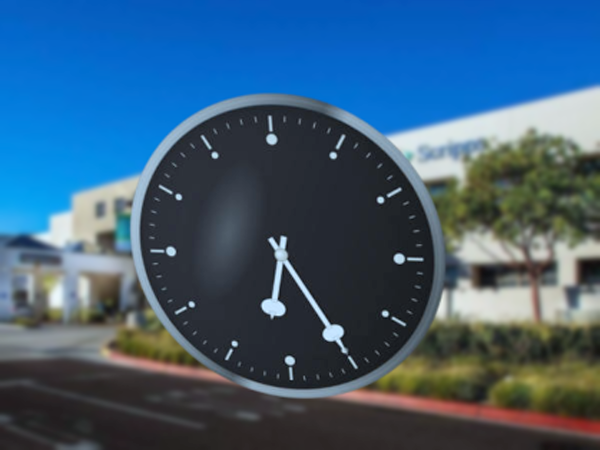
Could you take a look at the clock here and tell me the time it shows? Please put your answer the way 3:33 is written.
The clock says 6:25
